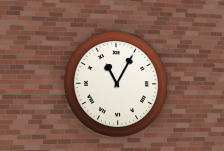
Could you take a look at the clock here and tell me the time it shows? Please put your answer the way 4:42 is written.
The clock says 11:05
